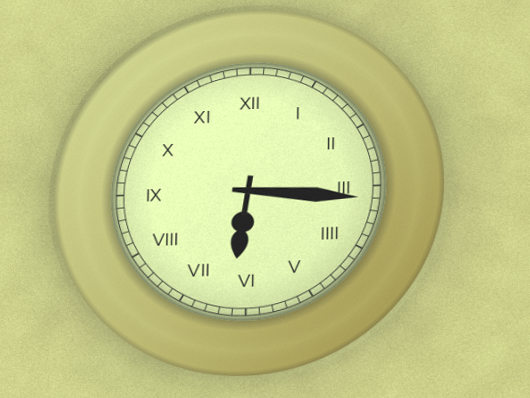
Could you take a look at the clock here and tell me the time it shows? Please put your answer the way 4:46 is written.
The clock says 6:16
